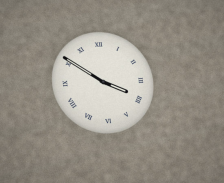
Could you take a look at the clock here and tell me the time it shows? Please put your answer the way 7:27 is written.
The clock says 3:51
